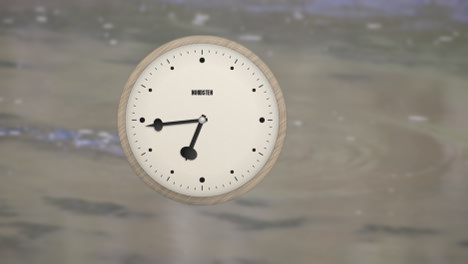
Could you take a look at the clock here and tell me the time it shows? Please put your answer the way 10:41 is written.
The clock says 6:44
